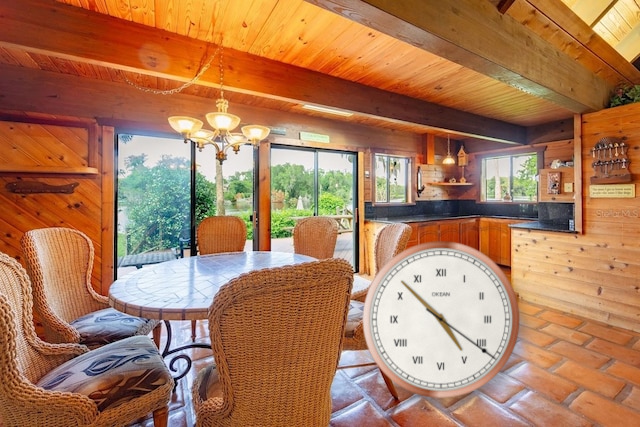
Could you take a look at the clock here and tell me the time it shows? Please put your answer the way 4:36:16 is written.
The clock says 4:52:21
